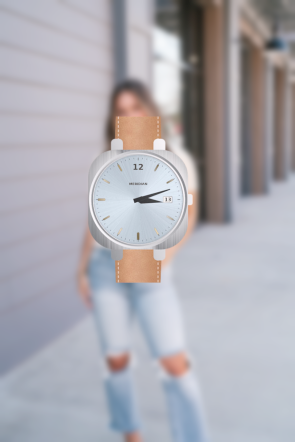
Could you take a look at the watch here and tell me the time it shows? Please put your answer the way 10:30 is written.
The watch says 3:12
